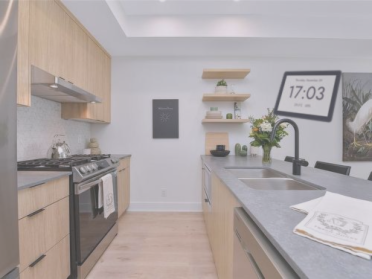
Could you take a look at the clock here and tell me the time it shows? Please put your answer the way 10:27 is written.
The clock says 17:03
